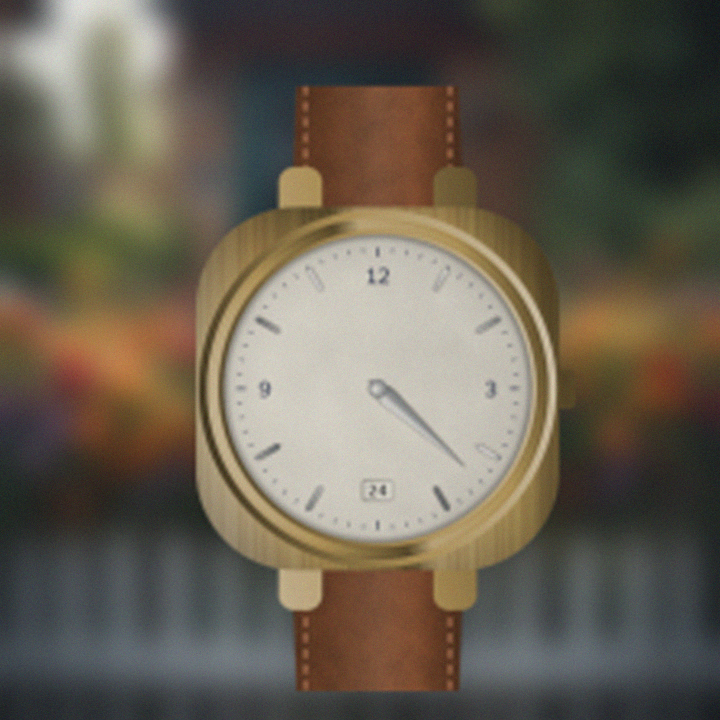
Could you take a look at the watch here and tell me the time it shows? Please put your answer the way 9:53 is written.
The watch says 4:22
